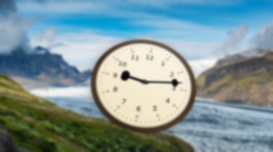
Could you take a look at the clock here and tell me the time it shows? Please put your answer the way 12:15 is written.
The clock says 9:13
